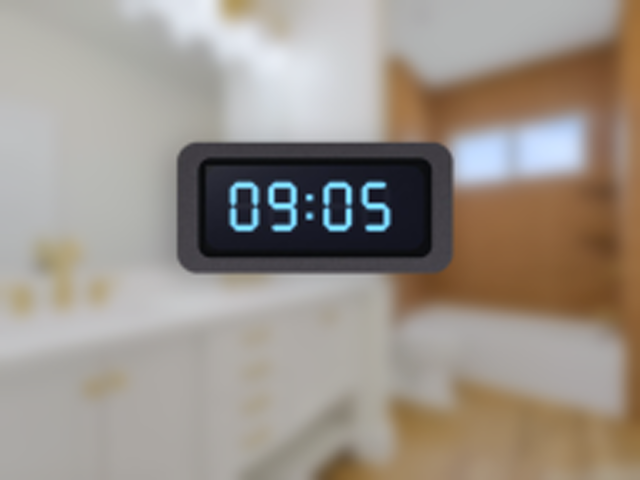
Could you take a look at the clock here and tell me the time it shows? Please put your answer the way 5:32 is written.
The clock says 9:05
